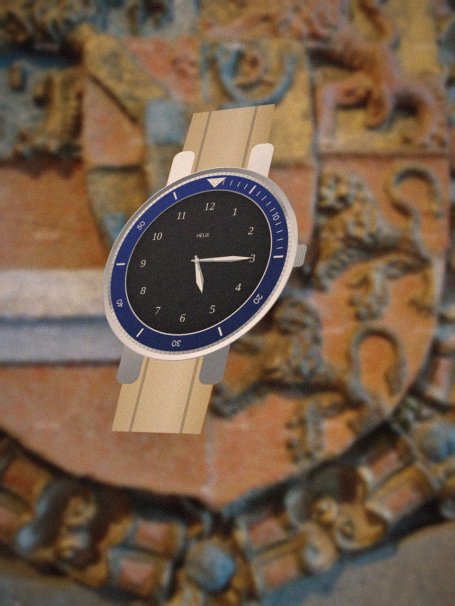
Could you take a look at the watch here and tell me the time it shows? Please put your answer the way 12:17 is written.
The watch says 5:15
